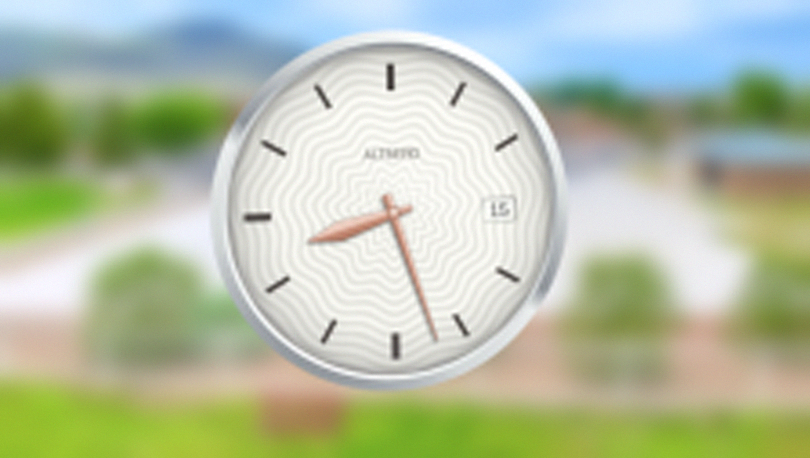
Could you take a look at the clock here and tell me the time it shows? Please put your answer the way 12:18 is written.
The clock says 8:27
